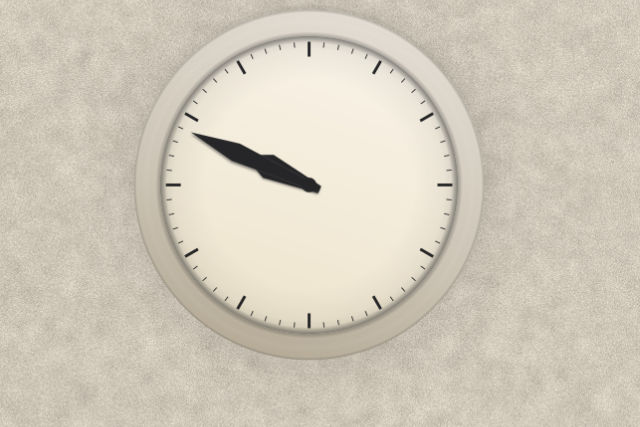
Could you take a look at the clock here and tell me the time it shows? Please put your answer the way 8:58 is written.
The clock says 9:49
